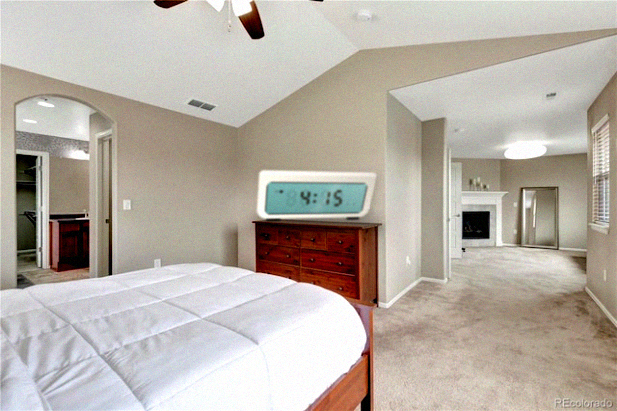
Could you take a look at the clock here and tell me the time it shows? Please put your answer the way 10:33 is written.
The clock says 4:15
